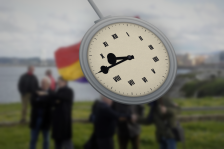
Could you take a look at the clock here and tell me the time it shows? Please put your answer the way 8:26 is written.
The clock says 9:45
